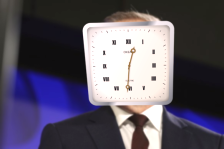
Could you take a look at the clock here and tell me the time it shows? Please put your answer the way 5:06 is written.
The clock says 12:31
